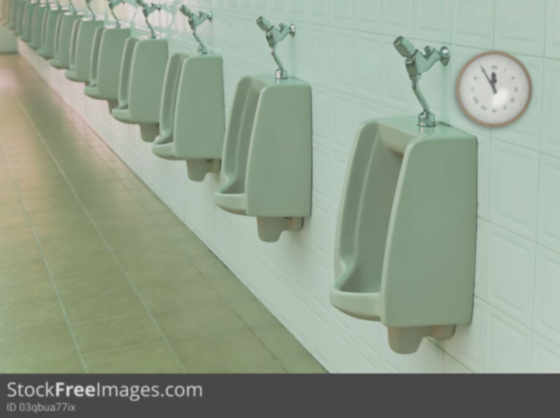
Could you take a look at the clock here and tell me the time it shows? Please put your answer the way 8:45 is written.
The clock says 11:55
